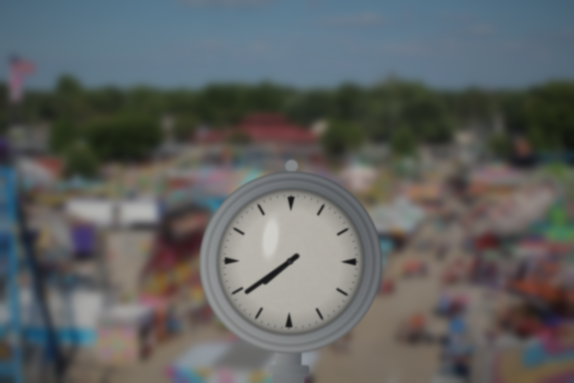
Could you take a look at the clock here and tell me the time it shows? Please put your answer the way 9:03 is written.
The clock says 7:39
